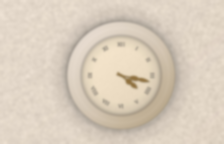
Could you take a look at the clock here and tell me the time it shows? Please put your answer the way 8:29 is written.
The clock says 4:17
